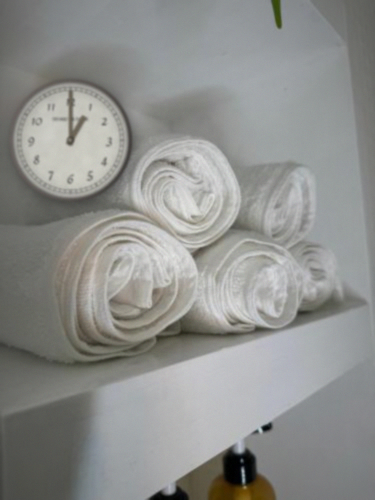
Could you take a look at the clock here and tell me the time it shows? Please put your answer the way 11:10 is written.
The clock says 1:00
